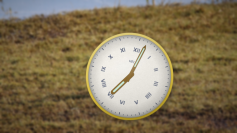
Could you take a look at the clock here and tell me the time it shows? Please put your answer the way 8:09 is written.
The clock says 7:02
